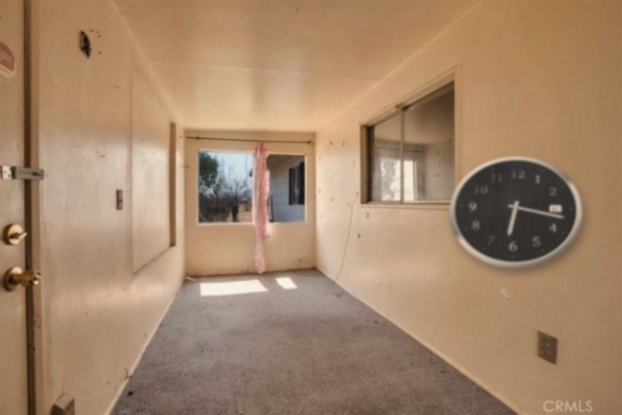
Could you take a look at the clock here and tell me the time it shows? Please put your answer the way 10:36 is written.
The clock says 6:17
